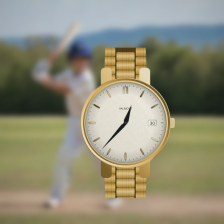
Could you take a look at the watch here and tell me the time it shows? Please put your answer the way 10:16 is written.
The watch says 12:37
